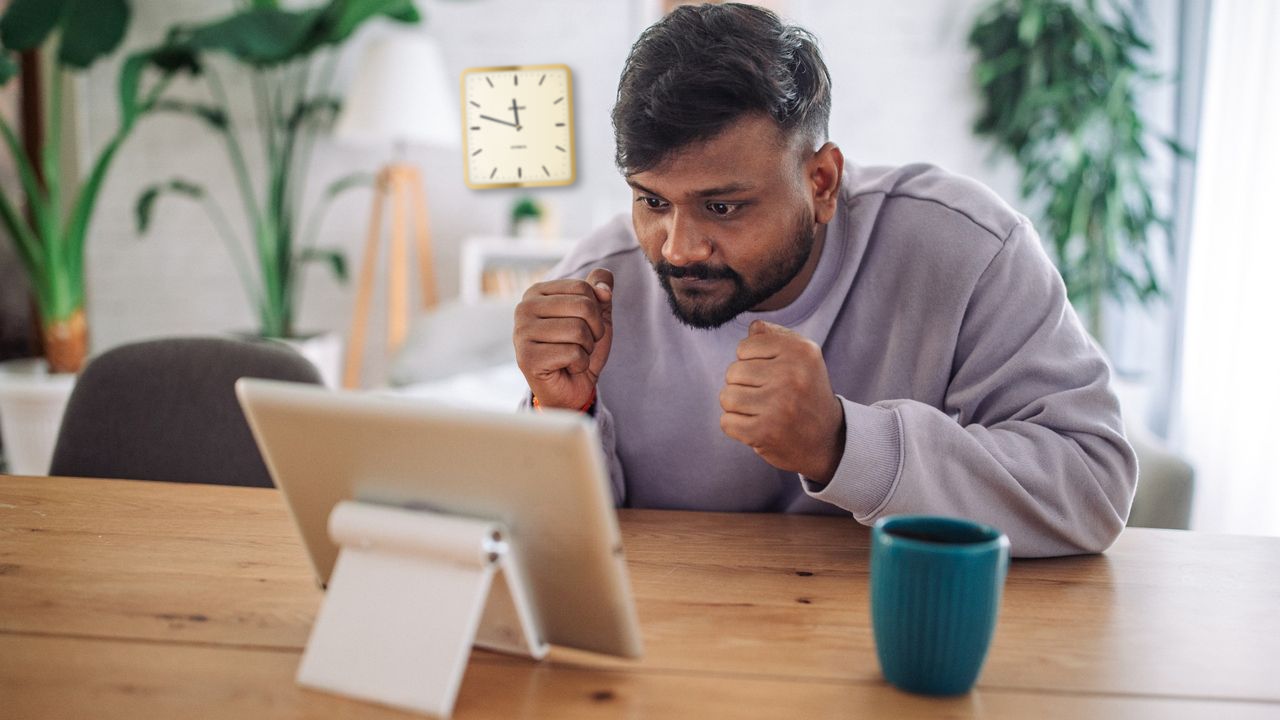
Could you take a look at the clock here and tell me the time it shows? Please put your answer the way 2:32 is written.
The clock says 11:48
